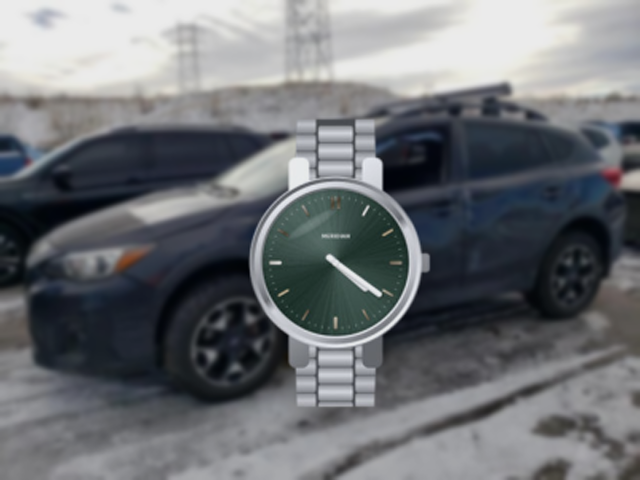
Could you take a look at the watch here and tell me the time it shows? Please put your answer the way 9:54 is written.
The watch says 4:21
